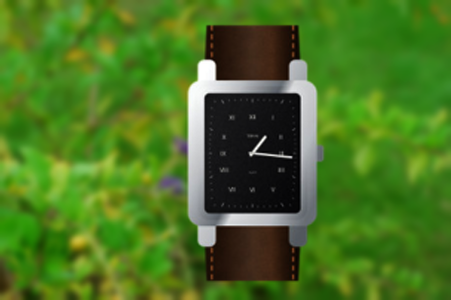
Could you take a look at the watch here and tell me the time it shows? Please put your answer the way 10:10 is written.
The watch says 1:16
